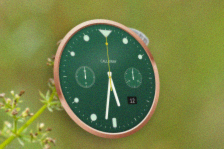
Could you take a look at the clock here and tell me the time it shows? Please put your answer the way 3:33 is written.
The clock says 5:32
